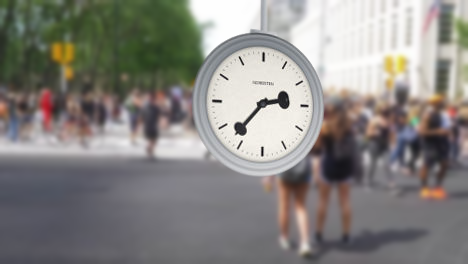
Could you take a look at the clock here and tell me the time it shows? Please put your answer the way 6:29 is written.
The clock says 2:37
